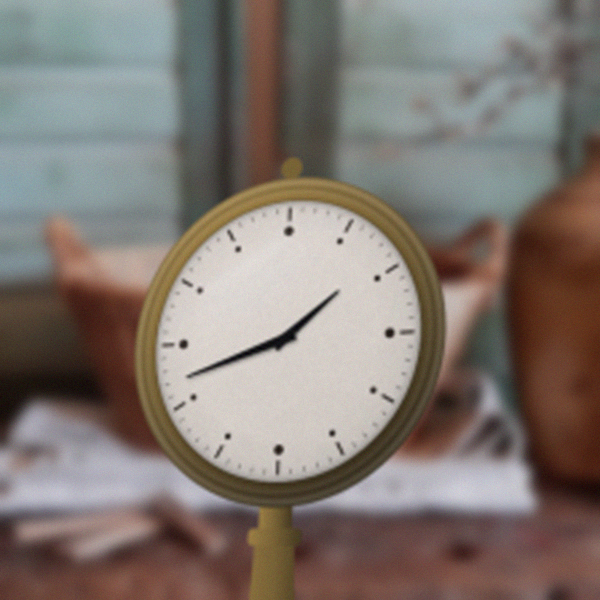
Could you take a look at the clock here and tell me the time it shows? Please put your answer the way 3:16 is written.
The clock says 1:42
